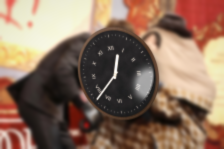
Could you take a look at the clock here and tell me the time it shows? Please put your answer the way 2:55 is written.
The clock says 12:38
